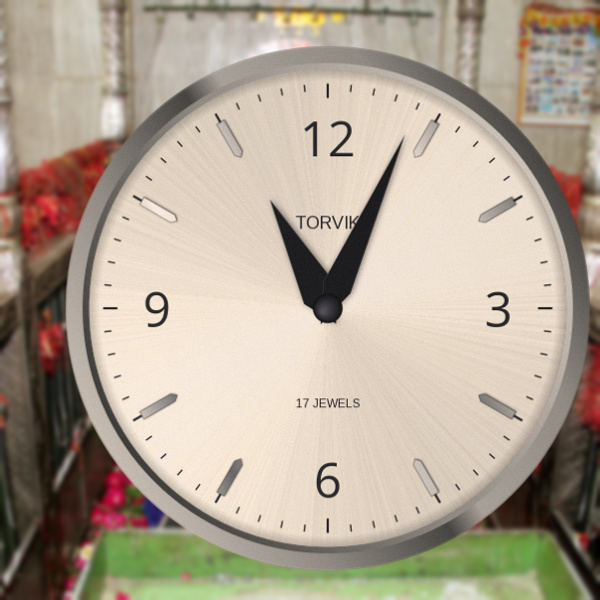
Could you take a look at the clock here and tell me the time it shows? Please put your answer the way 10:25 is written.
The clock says 11:04
